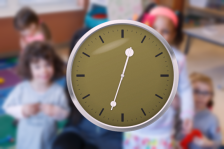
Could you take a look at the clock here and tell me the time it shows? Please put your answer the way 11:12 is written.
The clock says 12:33
